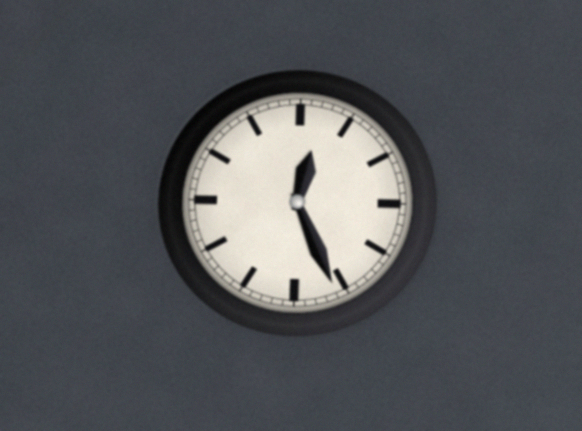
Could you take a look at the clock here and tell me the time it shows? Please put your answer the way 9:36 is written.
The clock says 12:26
